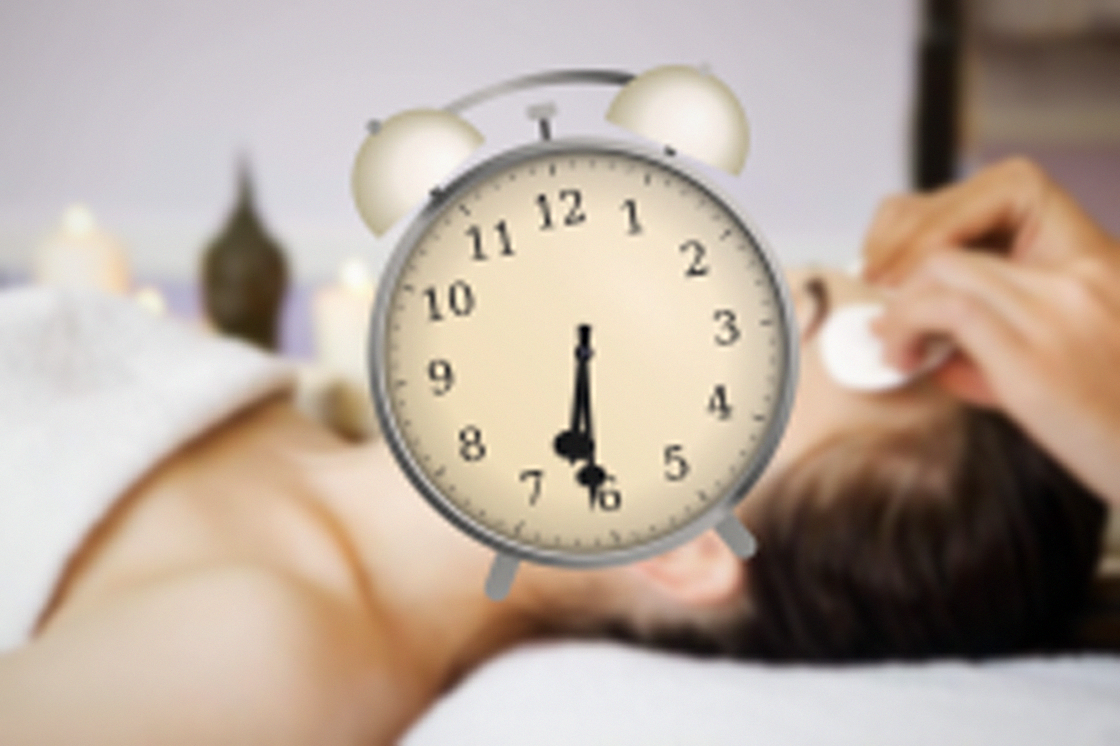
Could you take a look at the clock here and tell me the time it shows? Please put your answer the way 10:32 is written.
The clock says 6:31
